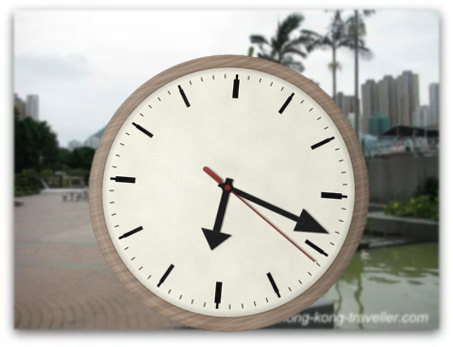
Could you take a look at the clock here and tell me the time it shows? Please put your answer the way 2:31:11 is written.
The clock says 6:18:21
